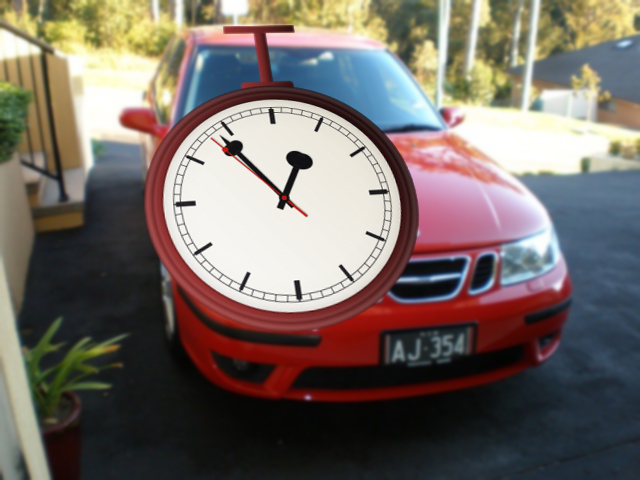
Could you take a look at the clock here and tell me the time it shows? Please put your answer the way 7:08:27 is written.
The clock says 12:53:53
